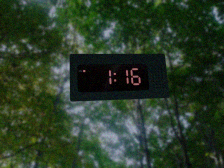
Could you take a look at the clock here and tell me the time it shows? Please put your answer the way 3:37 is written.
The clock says 1:16
